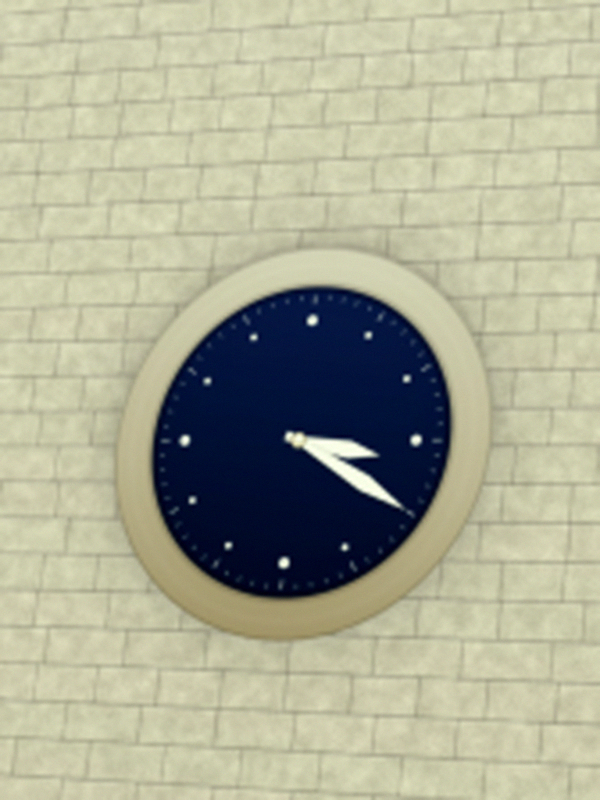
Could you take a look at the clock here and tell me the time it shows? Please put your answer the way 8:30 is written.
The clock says 3:20
